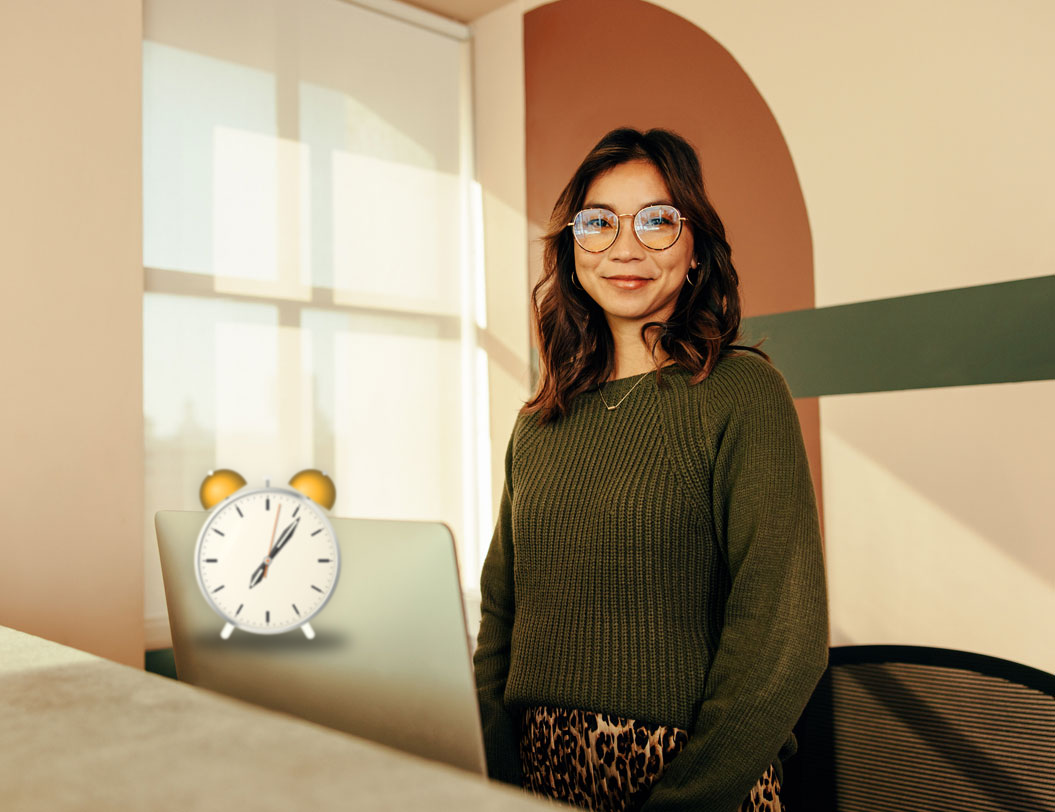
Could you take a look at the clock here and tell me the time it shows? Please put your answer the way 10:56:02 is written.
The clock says 7:06:02
